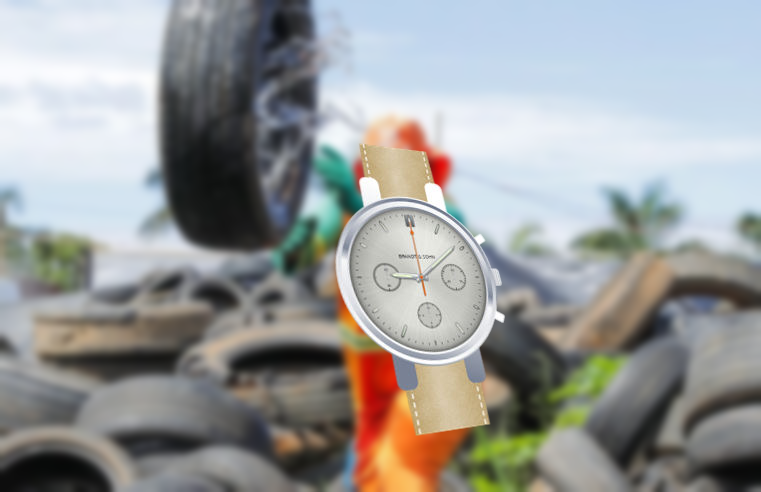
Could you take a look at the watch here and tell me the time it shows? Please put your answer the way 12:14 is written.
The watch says 9:09
